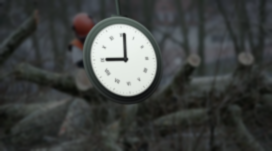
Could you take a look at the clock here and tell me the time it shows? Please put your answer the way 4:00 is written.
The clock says 9:01
